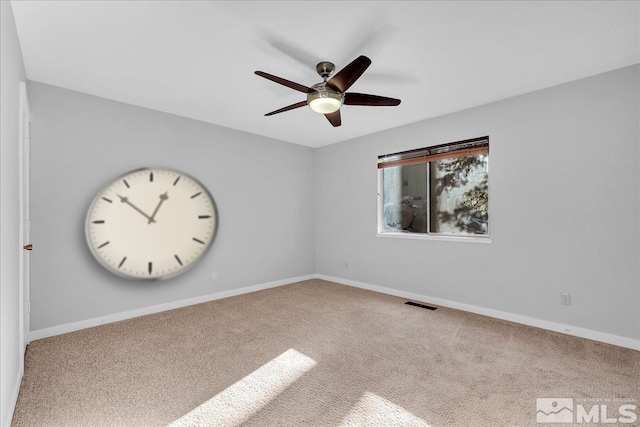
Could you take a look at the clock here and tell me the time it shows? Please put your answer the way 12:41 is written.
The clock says 12:52
